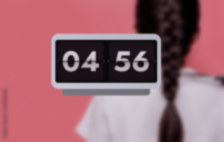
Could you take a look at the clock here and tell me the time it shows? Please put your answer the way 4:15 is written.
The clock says 4:56
